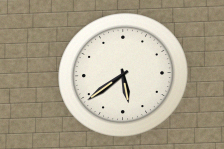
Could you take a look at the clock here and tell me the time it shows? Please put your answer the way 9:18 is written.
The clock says 5:39
